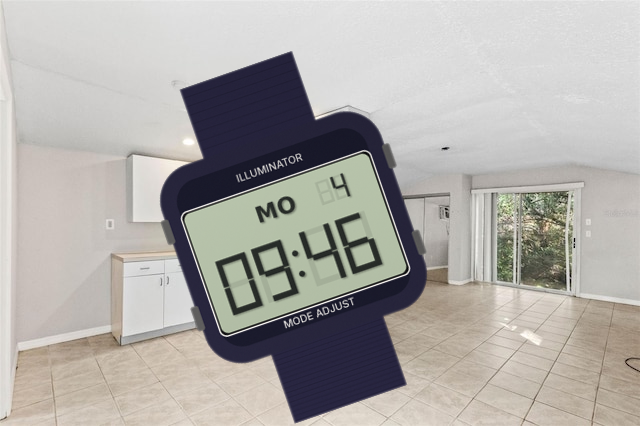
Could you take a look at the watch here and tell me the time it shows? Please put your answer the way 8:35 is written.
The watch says 9:46
